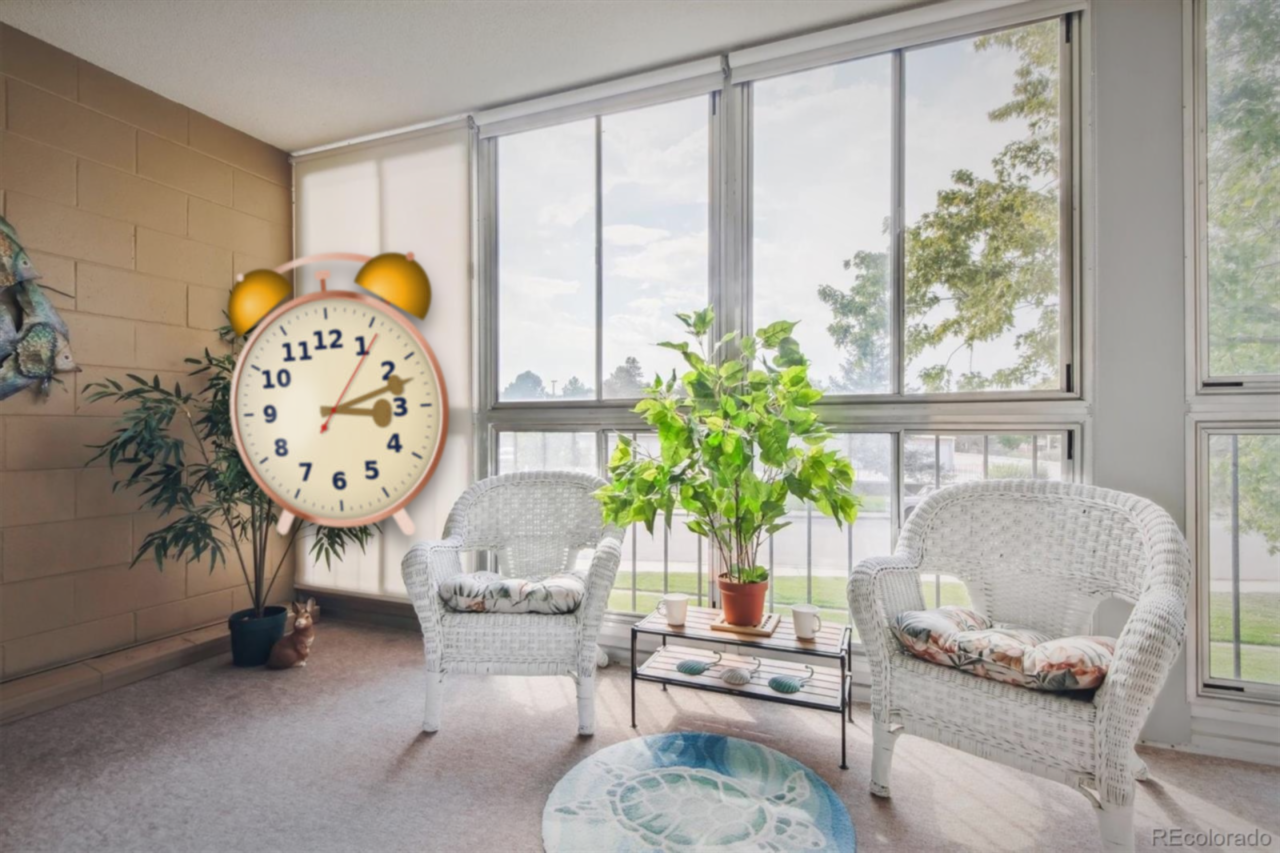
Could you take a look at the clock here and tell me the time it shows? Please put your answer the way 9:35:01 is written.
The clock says 3:12:06
